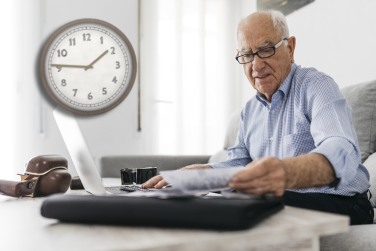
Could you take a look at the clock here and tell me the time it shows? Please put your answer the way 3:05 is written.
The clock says 1:46
